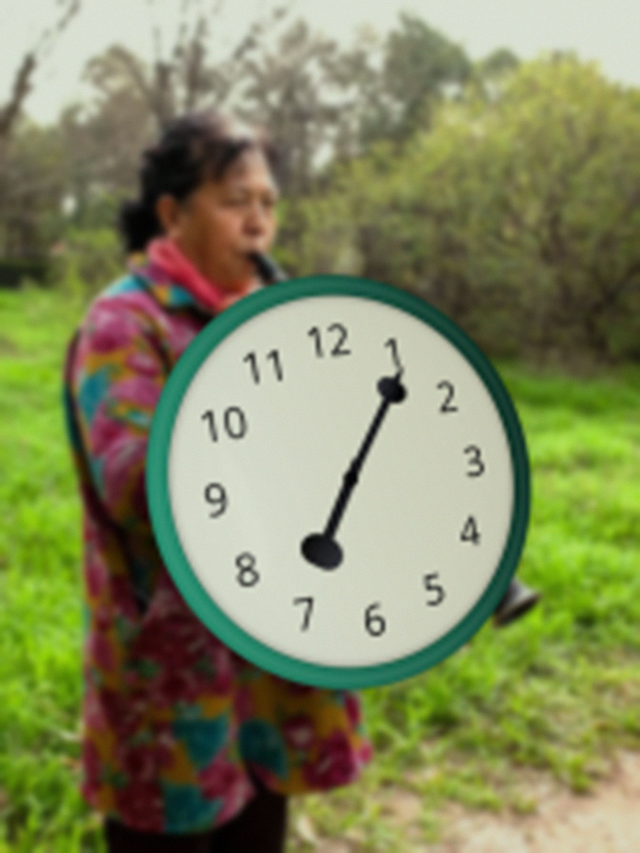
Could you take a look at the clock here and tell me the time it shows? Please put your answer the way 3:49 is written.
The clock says 7:06
